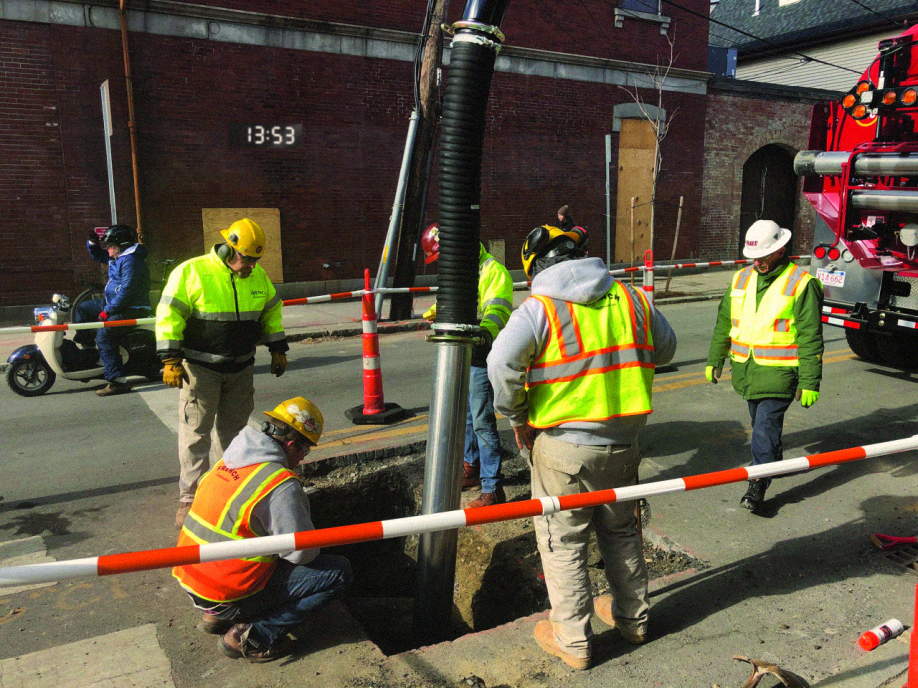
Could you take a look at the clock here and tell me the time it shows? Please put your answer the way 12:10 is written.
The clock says 13:53
